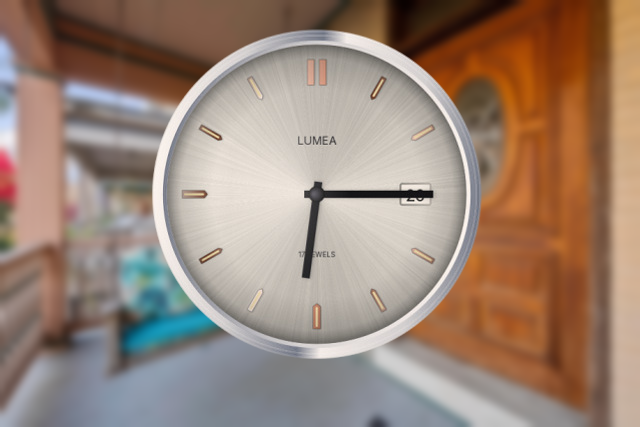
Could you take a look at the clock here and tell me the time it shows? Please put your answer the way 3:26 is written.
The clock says 6:15
